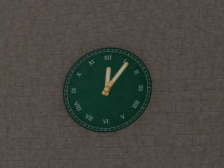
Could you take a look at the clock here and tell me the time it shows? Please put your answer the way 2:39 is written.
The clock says 12:06
